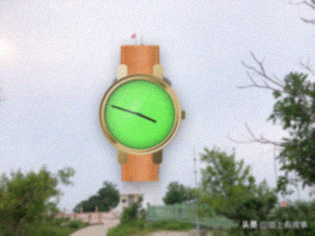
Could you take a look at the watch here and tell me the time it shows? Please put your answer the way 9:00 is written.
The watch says 3:48
